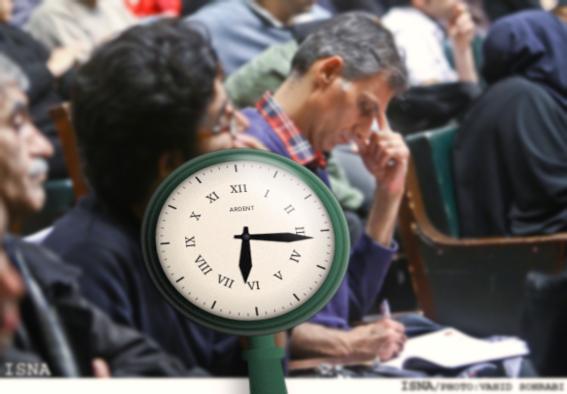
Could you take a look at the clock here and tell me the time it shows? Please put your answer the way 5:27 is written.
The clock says 6:16
